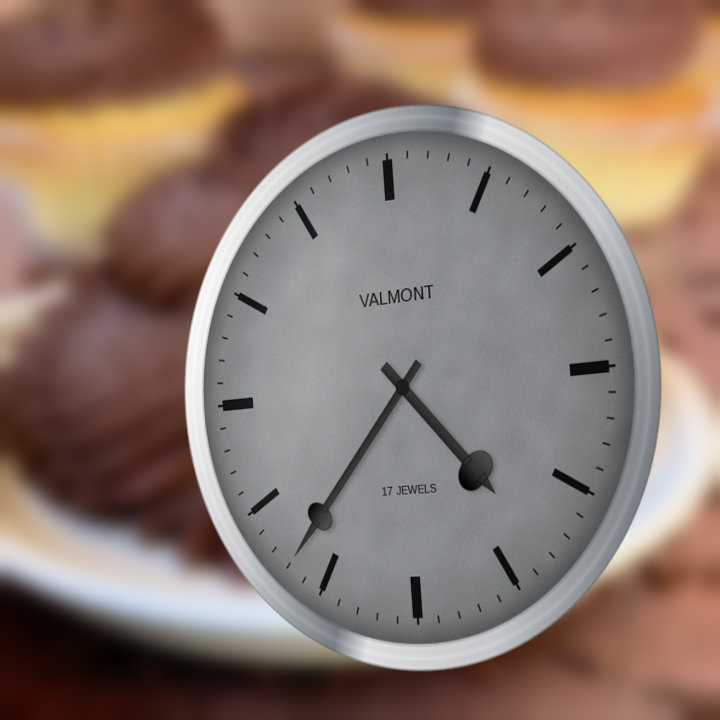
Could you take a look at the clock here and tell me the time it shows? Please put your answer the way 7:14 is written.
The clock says 4:37
